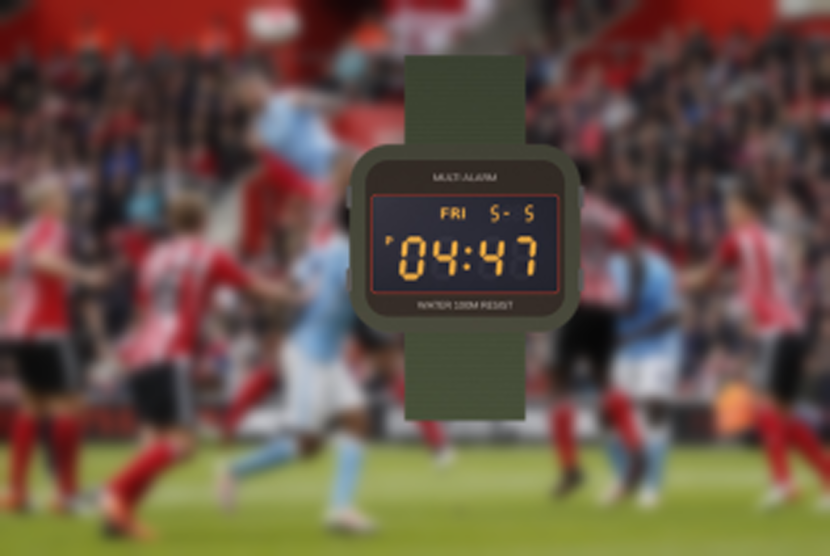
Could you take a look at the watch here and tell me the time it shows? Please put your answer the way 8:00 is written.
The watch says 4:47
